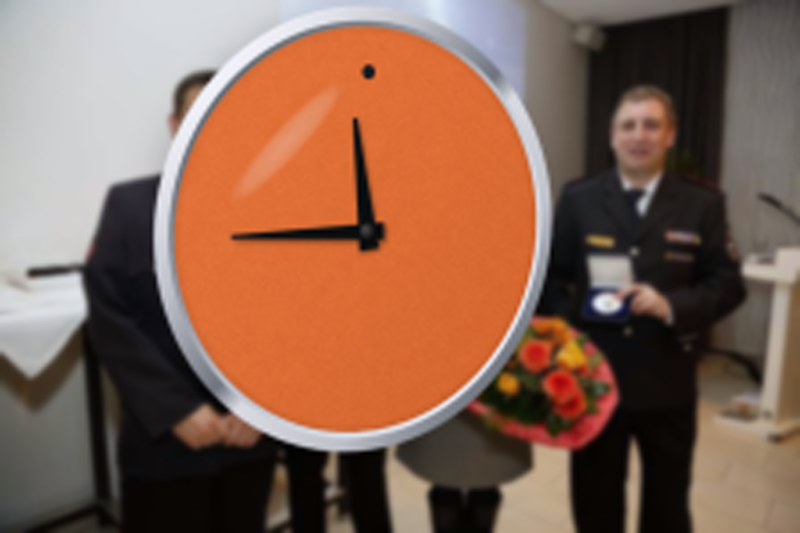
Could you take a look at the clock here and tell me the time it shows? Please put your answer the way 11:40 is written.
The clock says 11:45
